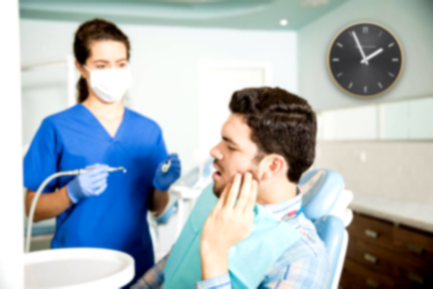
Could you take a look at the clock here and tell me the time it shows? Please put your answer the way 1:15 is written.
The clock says 1:56
